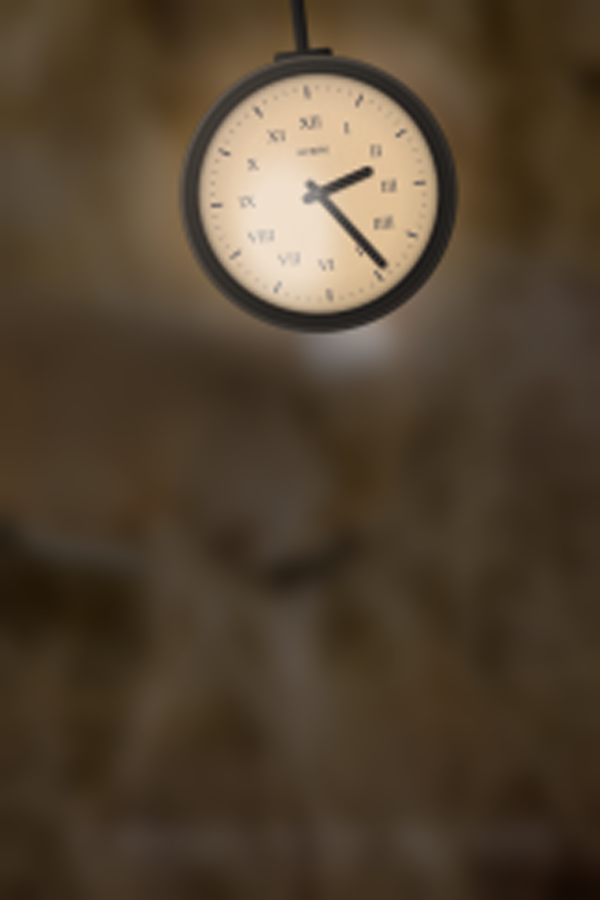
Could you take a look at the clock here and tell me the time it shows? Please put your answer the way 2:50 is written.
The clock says 2:24
